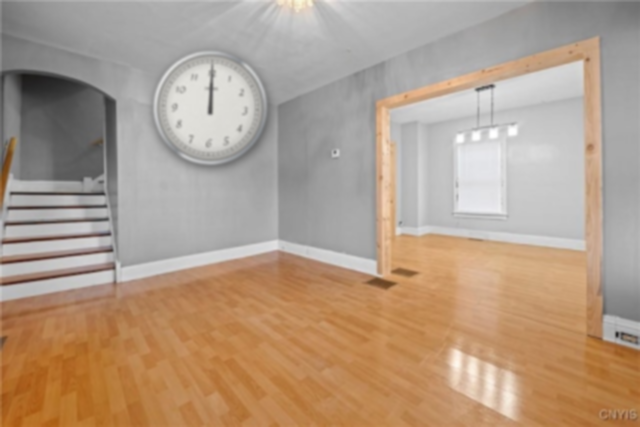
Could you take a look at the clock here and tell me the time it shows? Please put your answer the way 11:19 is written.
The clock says 12:00
